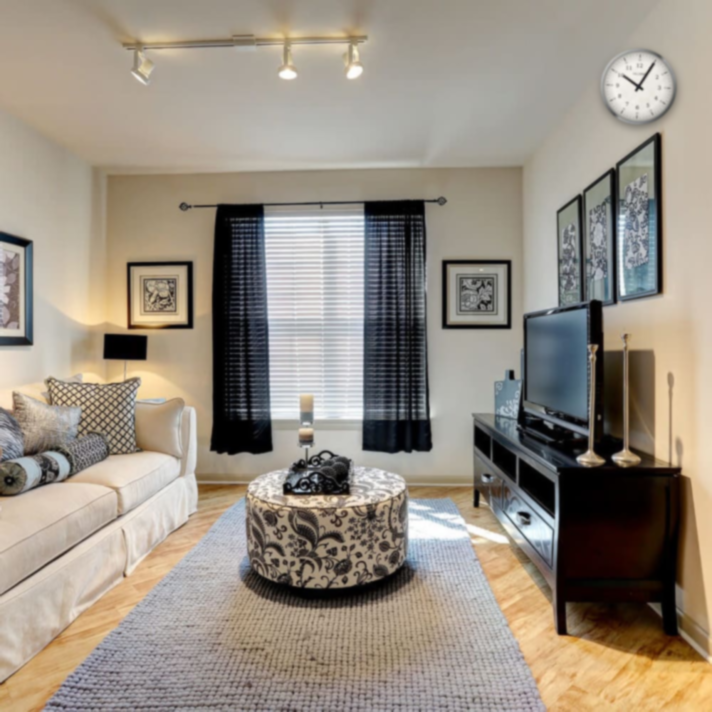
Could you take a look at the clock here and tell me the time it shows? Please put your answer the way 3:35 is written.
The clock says 10:05
